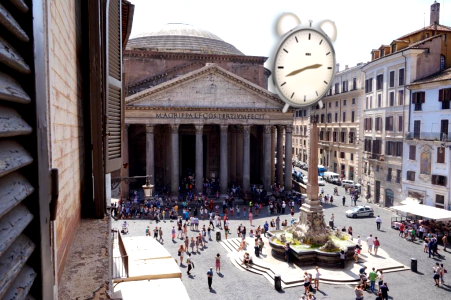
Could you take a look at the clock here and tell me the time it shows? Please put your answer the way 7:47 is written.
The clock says 2:42
